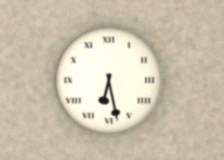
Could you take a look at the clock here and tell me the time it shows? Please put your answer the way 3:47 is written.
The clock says 6:28
